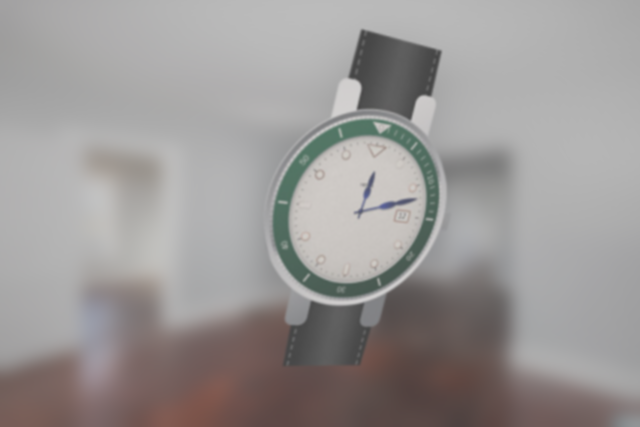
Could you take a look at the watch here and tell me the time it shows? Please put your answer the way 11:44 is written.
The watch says 12:12
